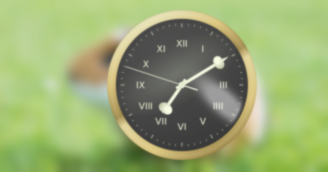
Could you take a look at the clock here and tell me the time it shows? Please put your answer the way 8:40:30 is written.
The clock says 7:09:48
